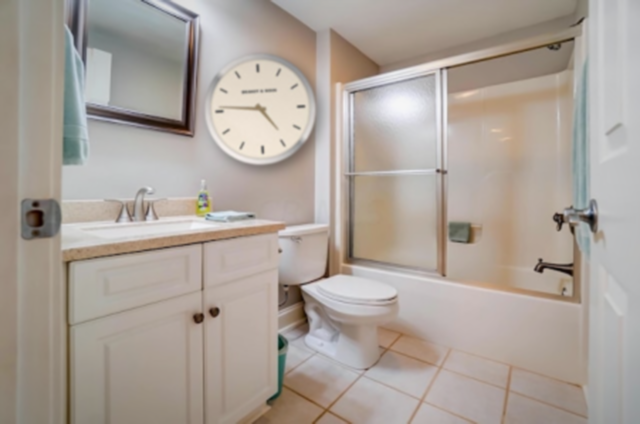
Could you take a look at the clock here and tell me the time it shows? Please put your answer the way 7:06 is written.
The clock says 4:46
